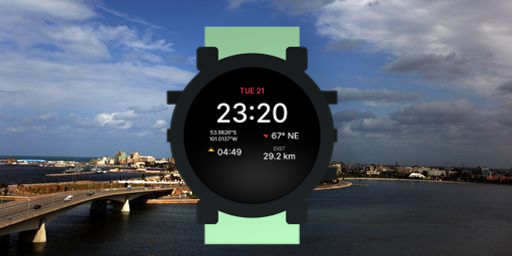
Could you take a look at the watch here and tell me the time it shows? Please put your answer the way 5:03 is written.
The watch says 23:20
